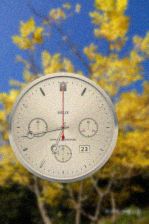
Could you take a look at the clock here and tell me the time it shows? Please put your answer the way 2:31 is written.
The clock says 6:43
